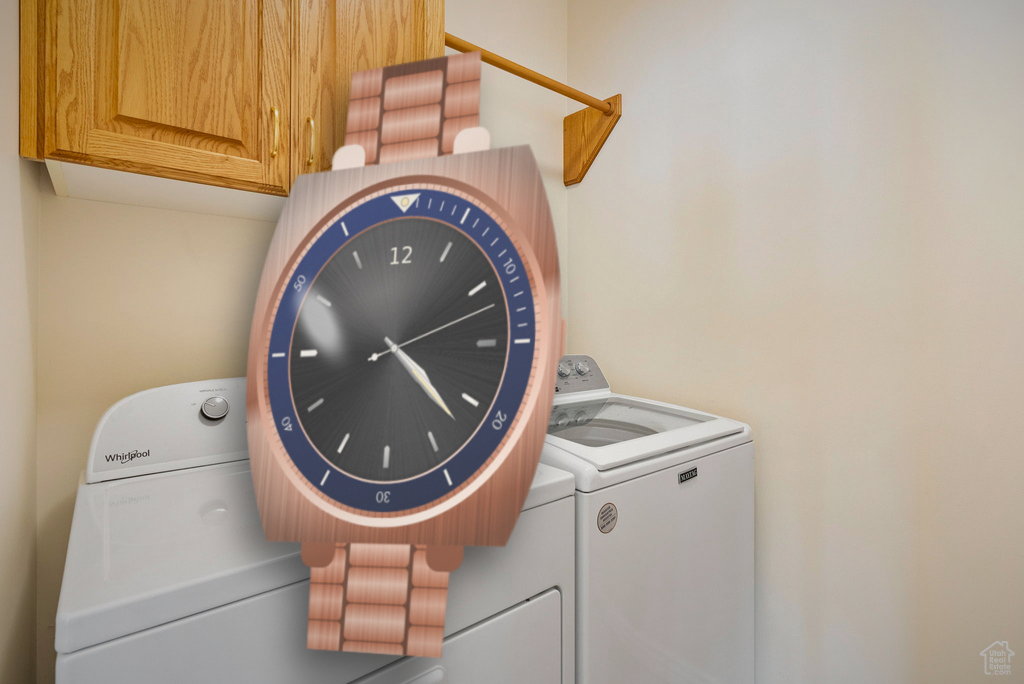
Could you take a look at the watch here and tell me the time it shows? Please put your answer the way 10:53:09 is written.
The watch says 4:22:12
